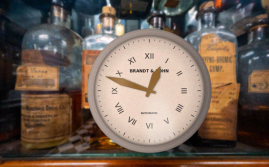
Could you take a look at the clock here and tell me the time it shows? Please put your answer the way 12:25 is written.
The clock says 12:48
